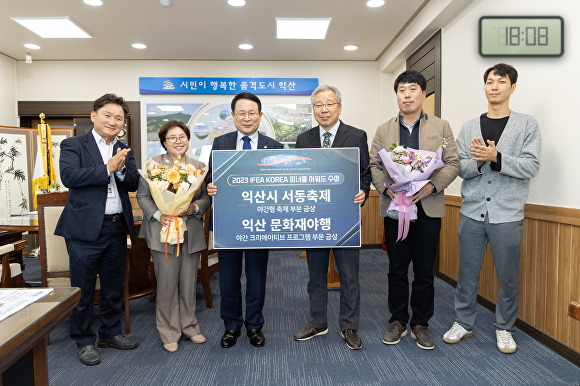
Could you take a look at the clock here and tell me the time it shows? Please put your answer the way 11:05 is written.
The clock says 18:08
